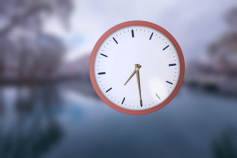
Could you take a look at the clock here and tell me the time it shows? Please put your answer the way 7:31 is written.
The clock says 7:30
